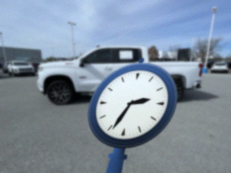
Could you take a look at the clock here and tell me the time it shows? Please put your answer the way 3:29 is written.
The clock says 2:34
